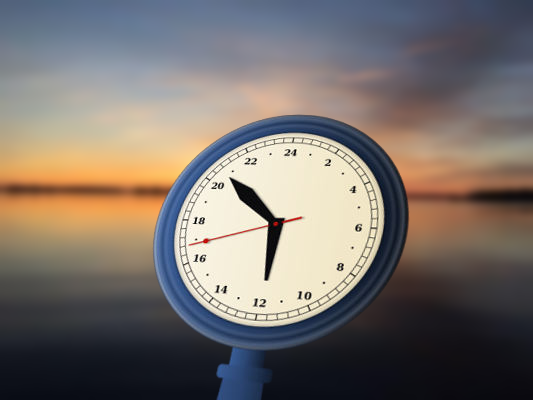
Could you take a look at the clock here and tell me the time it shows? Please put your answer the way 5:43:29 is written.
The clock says 11:51:42
